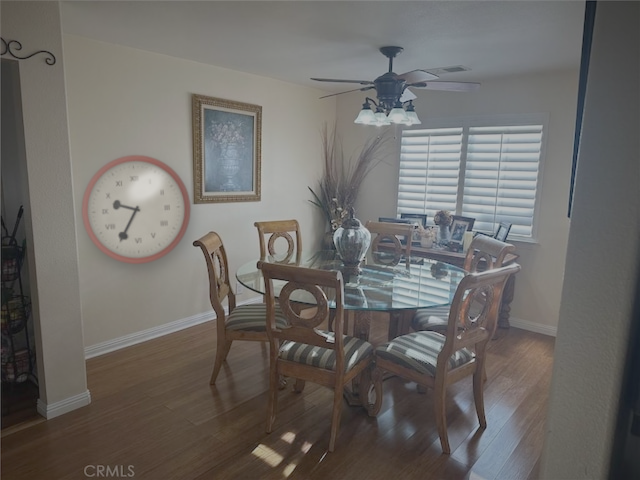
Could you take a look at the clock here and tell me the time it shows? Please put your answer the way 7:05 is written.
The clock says 9:35
